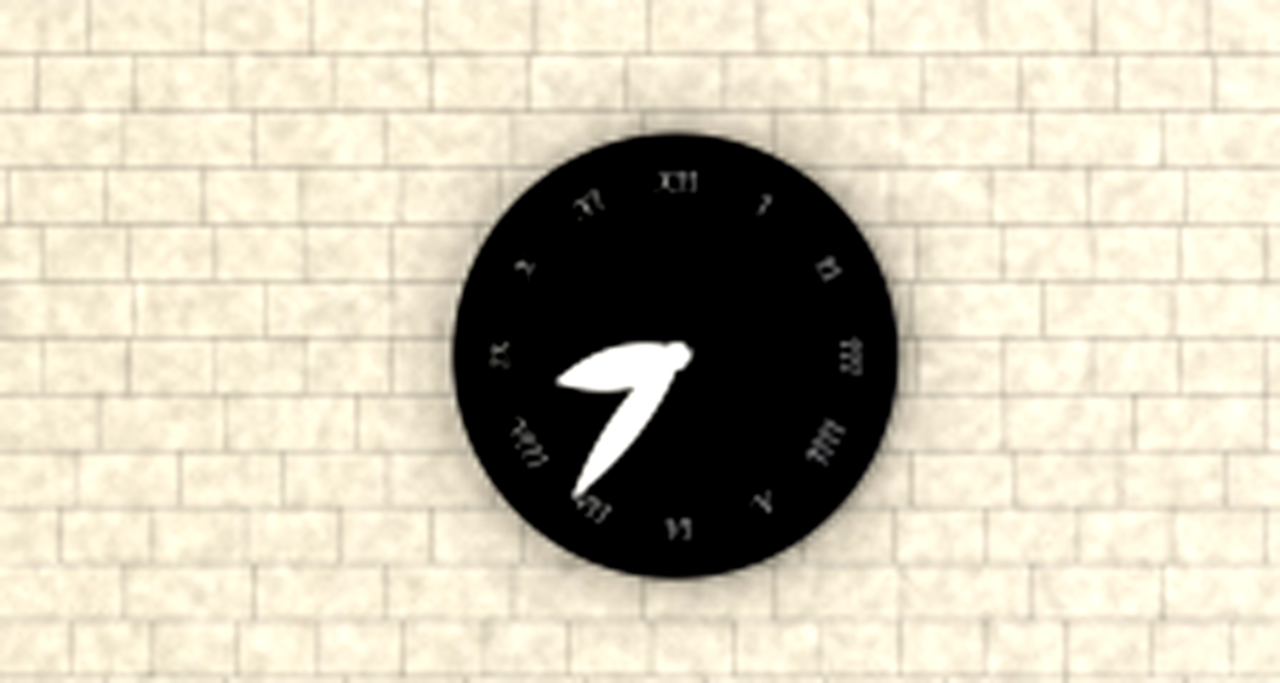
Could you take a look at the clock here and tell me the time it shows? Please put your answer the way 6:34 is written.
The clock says 8:36
